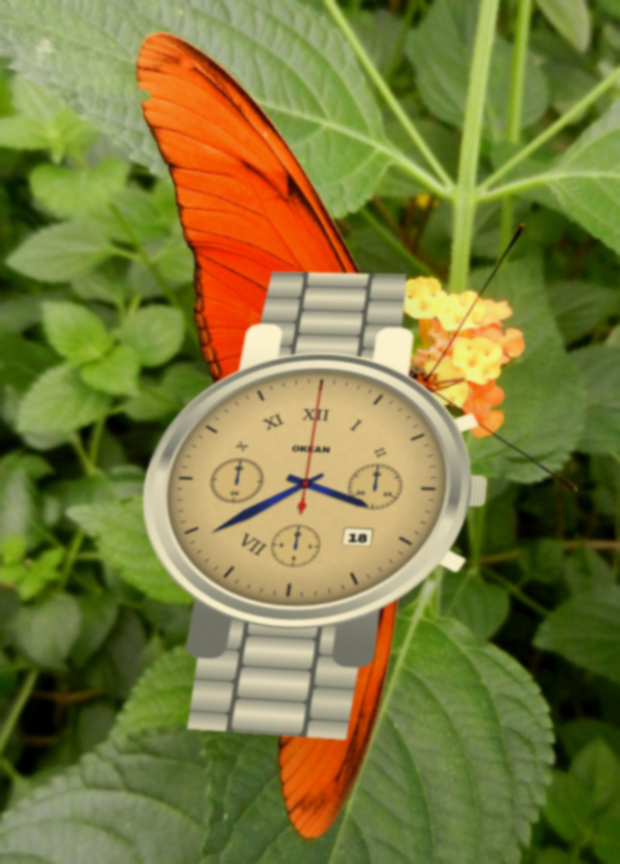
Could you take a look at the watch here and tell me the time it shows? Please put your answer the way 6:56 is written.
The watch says 3:39
